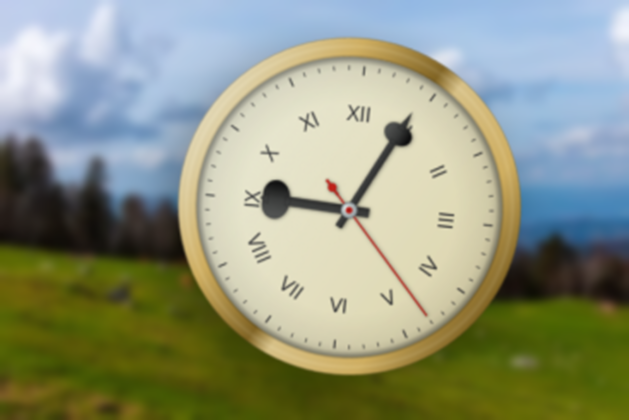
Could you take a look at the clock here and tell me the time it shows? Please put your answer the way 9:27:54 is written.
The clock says 9:04:23
